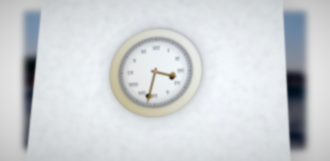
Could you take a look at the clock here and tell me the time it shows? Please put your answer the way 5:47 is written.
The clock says 3:32
